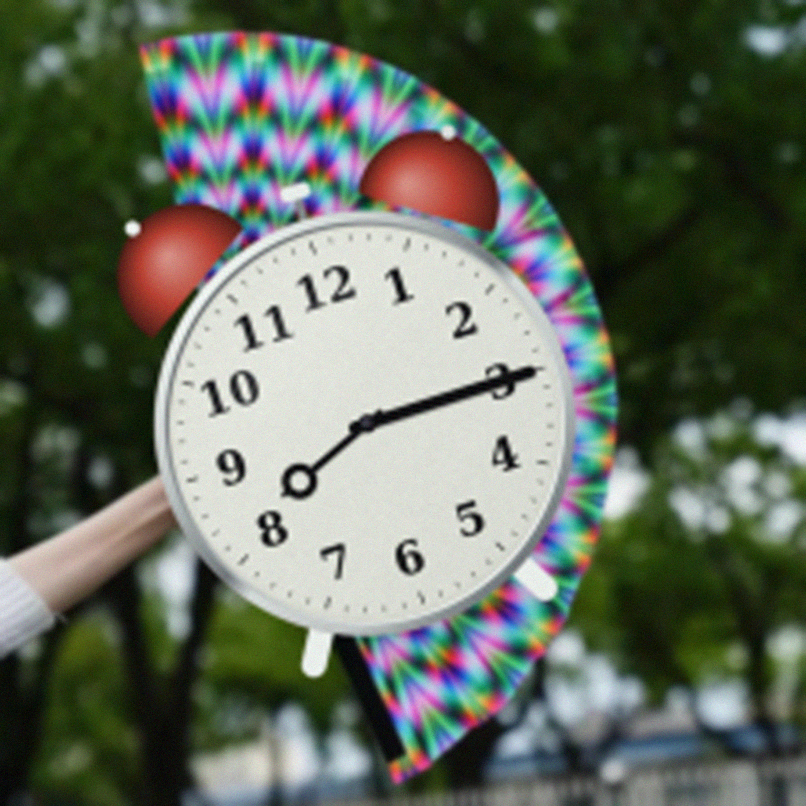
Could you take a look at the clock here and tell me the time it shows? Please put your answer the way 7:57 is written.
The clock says 8:15
